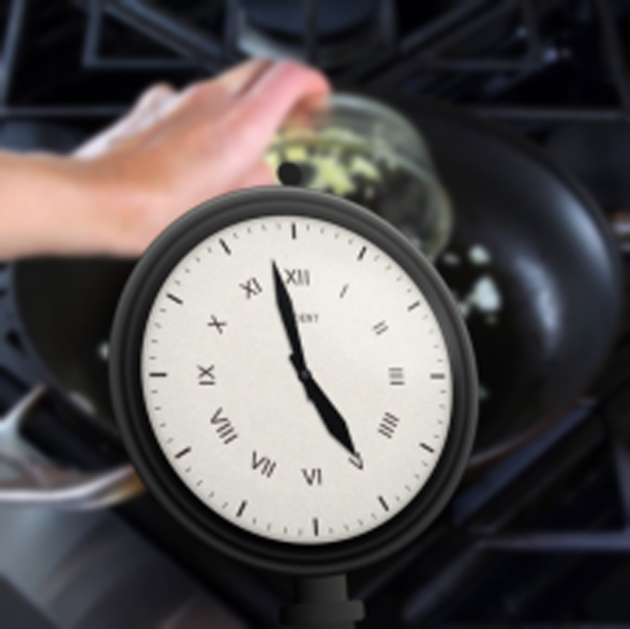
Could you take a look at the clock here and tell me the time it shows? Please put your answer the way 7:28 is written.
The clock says 4:58
